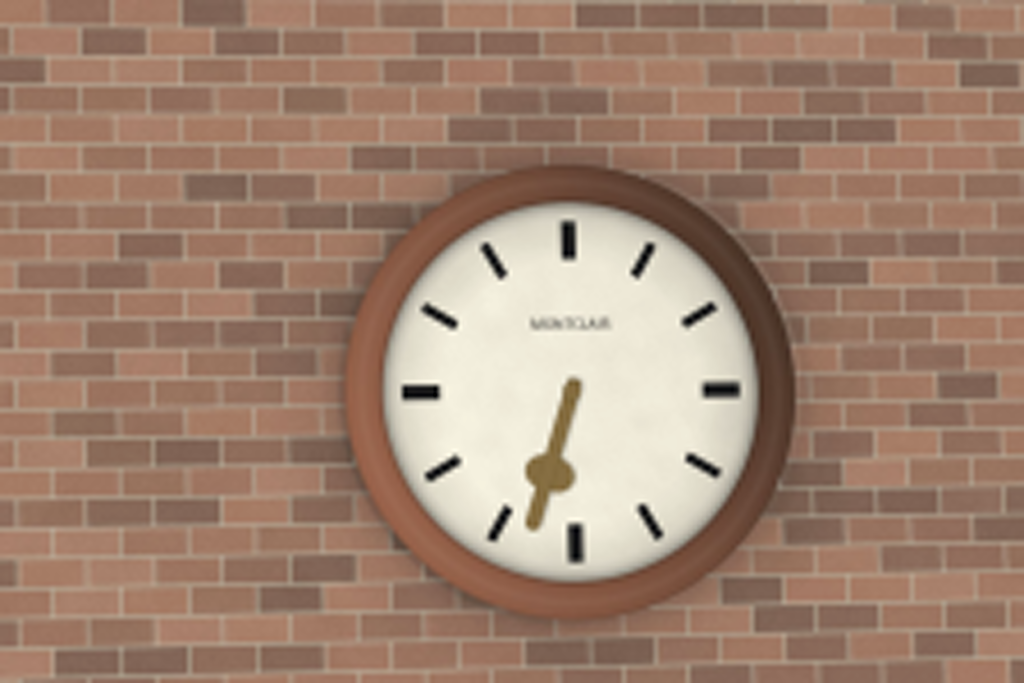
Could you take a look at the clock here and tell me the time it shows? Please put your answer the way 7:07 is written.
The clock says 6:33
